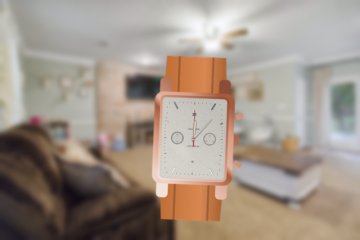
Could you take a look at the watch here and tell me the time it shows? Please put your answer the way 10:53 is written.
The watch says 12:07
